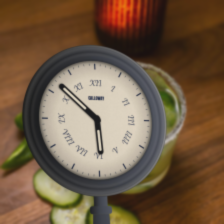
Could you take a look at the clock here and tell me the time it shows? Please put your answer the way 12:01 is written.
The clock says 5:52
